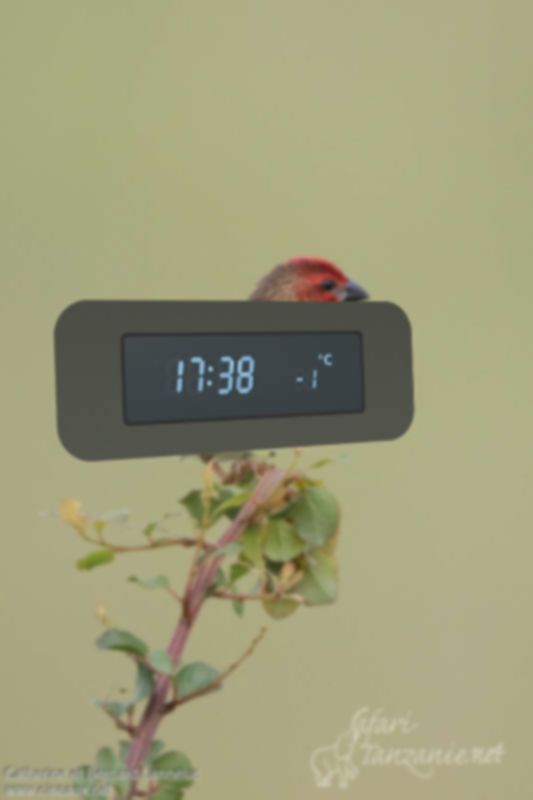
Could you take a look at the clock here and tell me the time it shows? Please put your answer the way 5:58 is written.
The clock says 17:38
